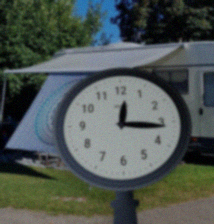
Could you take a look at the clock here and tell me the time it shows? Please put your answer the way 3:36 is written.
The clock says 12:16
